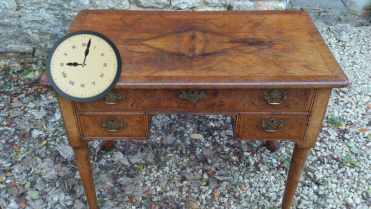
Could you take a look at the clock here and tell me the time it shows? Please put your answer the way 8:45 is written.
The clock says 9:02
